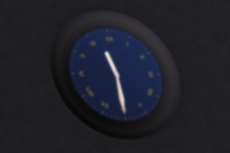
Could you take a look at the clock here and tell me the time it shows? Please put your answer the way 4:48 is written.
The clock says 11:30
